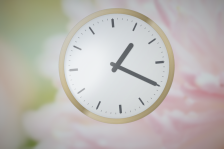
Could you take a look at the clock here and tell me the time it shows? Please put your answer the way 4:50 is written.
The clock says 1:20
